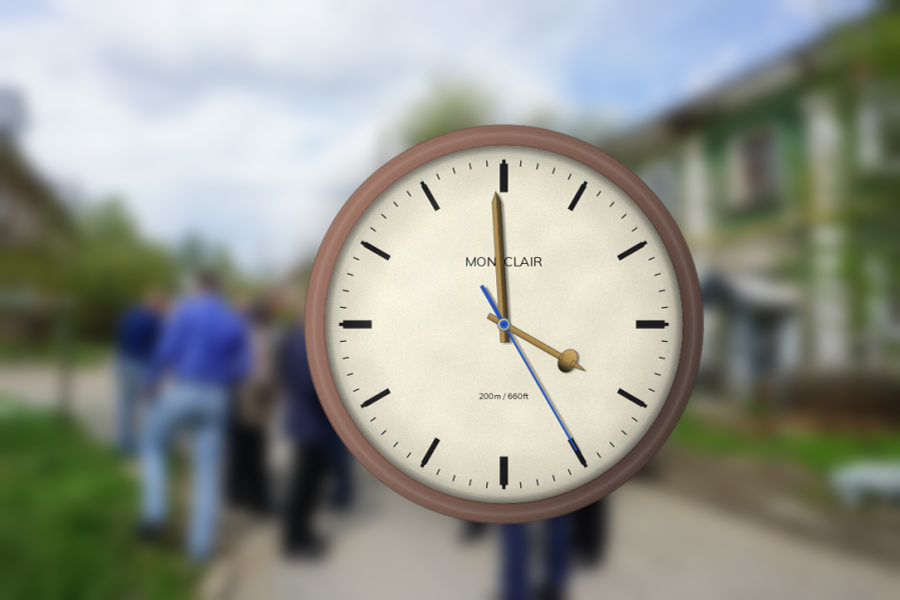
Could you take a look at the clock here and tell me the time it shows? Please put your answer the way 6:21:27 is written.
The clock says 3:59:25
